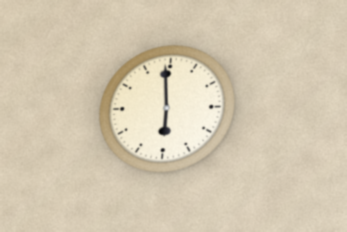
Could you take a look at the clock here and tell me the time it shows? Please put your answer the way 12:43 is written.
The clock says 5:59
